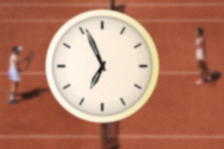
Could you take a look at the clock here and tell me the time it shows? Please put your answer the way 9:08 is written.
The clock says 6:56
